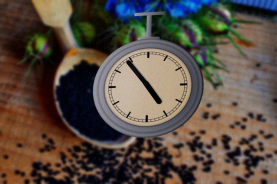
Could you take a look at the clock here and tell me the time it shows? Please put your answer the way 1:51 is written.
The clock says 4:54
